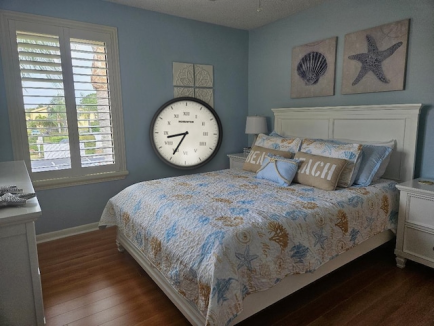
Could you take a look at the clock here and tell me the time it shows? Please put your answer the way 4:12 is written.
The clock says 8:35
